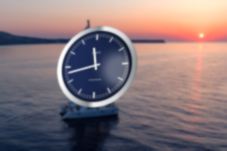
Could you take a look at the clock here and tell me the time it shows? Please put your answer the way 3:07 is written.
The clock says 11:43
